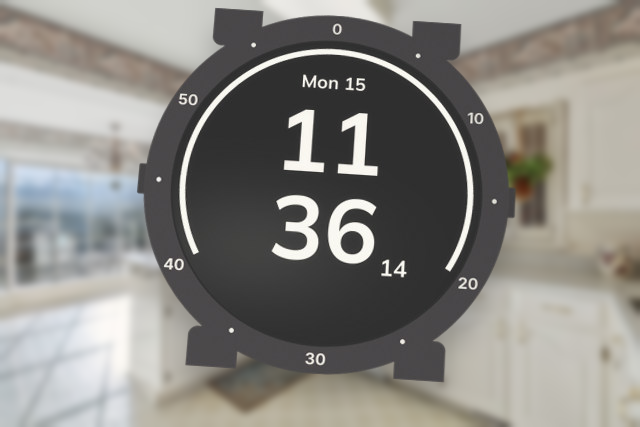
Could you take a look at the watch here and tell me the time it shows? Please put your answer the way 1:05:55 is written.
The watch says 11:36:14
